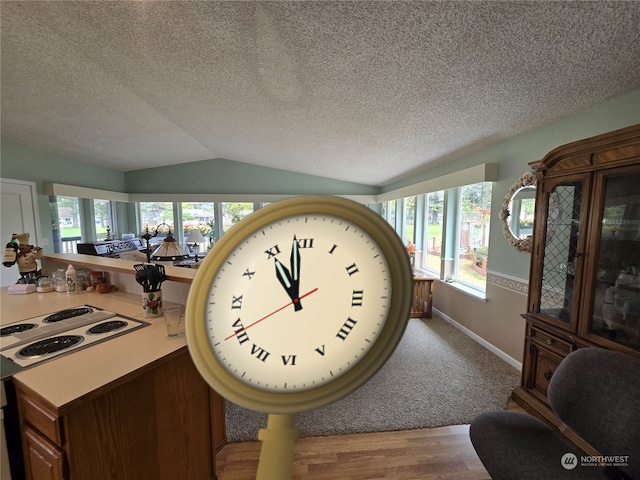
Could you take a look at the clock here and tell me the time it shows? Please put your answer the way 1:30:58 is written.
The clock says 10:58:40
